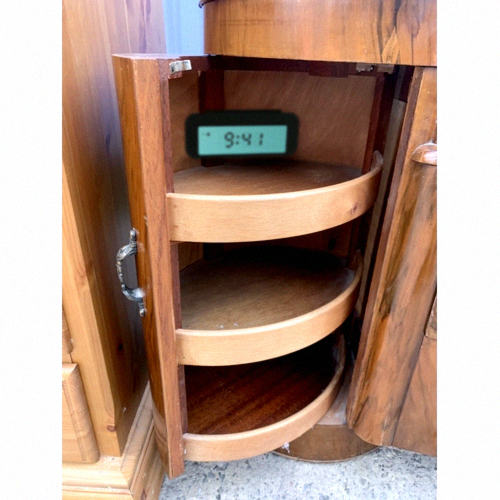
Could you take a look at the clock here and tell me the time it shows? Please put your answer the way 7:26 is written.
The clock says 9:41
